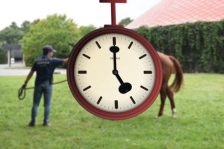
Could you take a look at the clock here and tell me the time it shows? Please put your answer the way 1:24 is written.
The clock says 5:00
